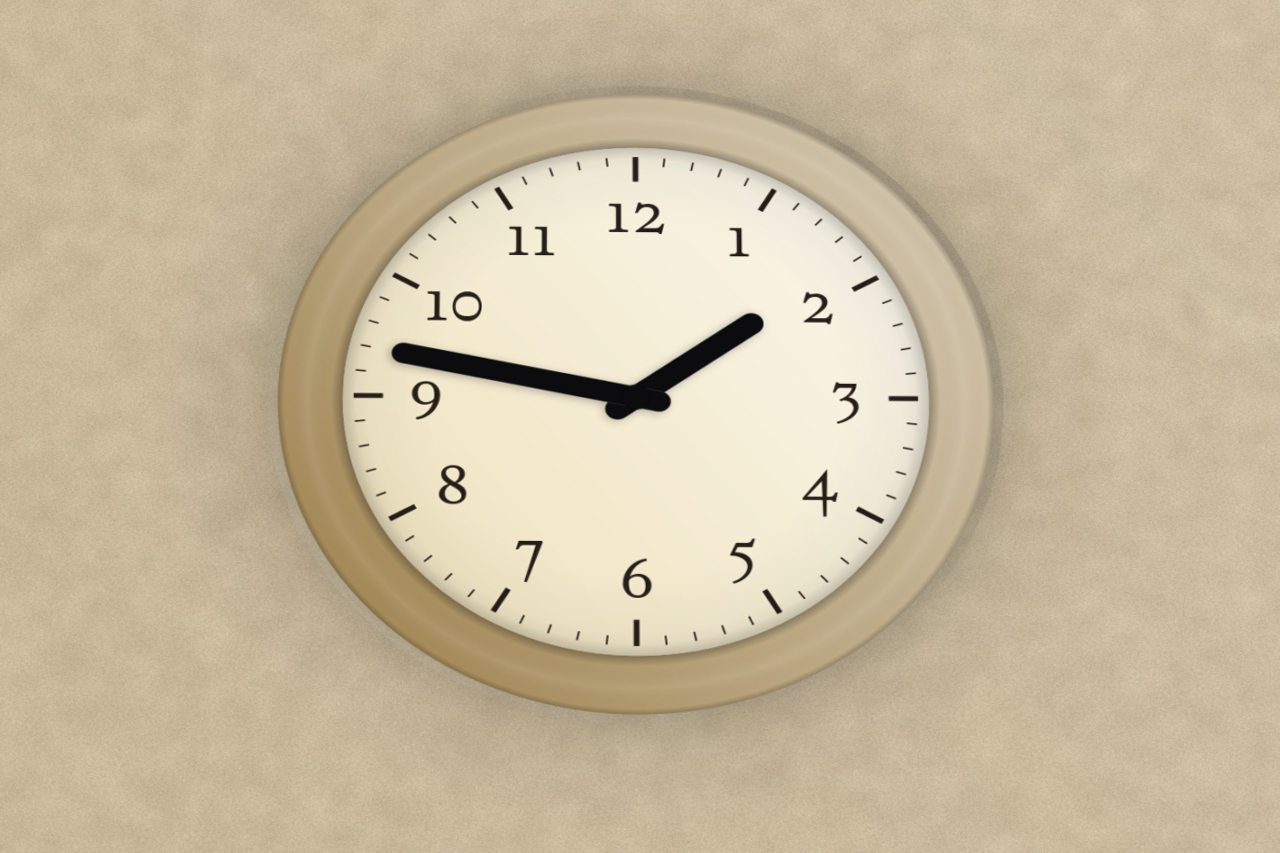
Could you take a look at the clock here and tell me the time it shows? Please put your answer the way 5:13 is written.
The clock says 1:47
